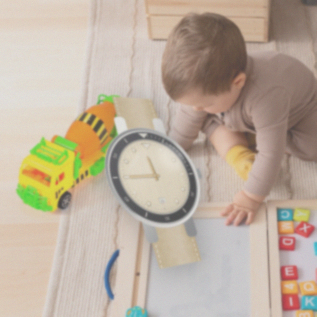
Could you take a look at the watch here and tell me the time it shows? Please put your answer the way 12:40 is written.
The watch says 11:45
